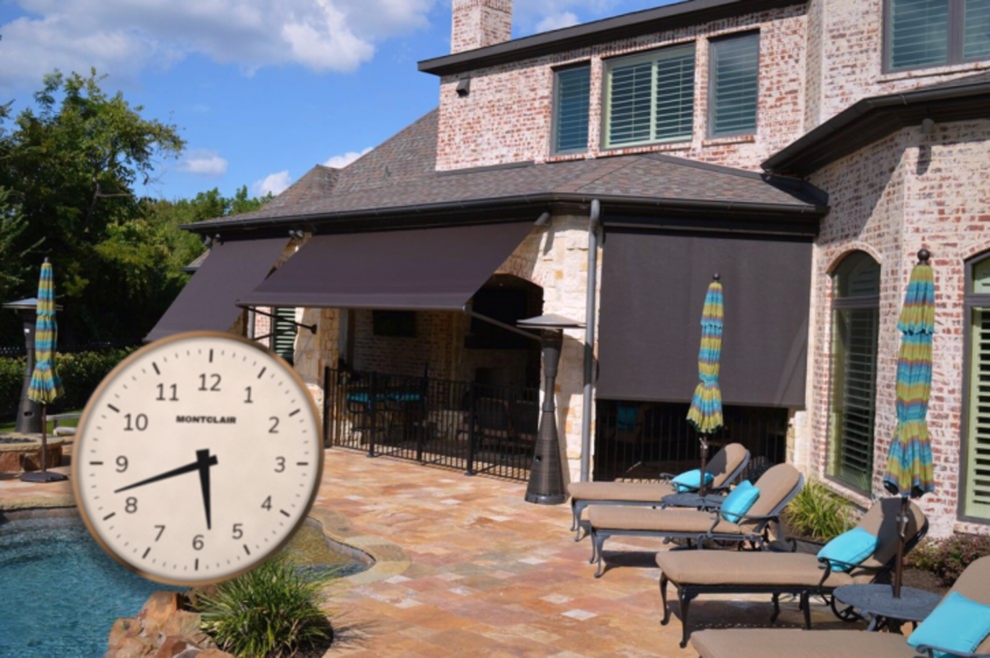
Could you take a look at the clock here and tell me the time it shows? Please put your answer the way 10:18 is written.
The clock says 5:42
